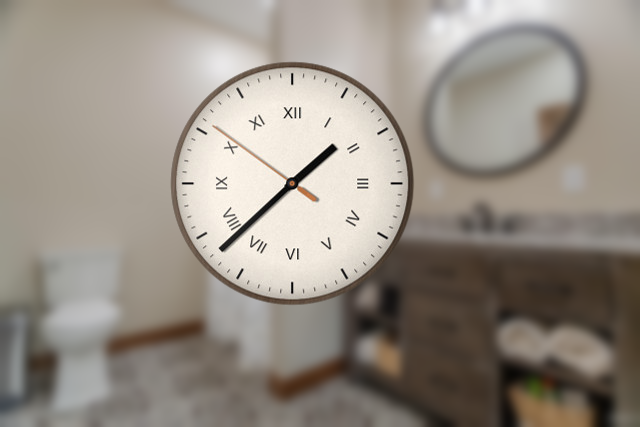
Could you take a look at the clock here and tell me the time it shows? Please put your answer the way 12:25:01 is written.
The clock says 1:37:51
